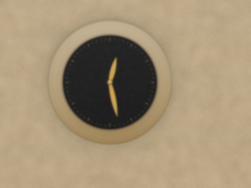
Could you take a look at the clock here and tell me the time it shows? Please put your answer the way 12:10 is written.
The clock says 12:28
